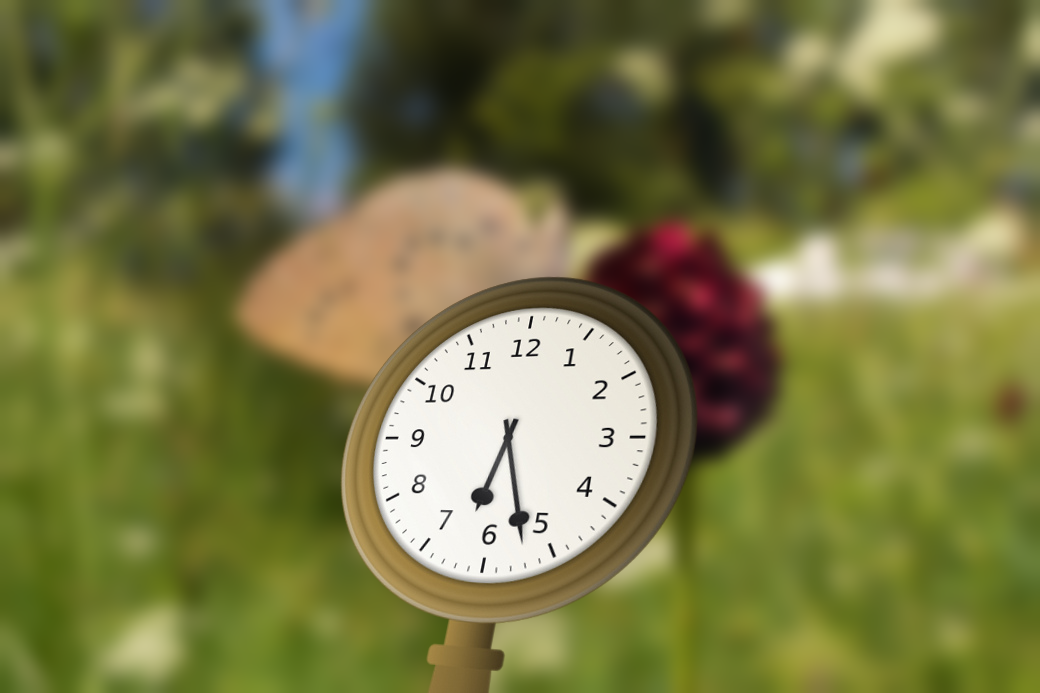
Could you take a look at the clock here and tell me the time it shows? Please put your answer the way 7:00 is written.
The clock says 6:27
